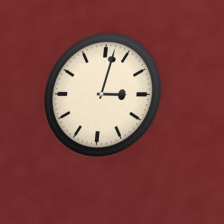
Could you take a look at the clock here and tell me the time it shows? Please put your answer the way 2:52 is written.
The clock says 3:02
